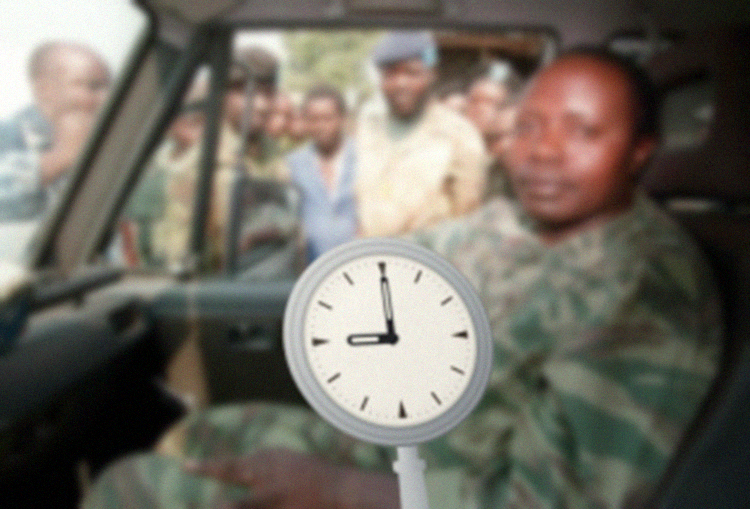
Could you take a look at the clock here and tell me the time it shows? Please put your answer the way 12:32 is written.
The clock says 9:00
